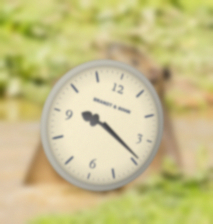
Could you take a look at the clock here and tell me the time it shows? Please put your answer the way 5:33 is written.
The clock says 9:19
